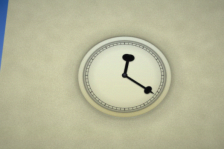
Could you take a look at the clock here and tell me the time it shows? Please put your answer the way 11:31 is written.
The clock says 12:21
